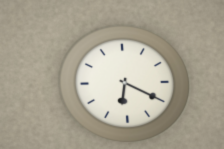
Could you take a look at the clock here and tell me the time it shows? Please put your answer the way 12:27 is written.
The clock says 6:20
